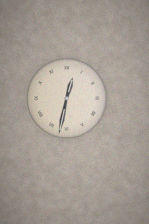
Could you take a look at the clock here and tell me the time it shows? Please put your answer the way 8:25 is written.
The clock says 12:32
